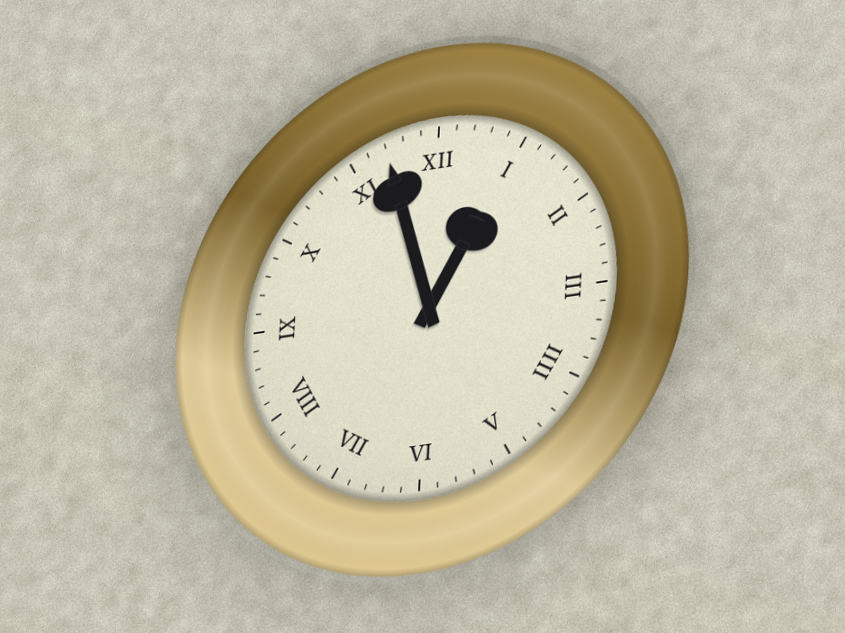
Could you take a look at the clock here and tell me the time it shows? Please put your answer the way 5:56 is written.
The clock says 12:57
